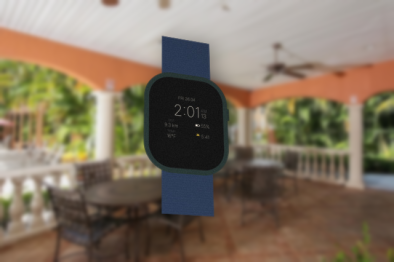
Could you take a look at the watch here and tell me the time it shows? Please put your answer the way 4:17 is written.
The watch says 2:01
